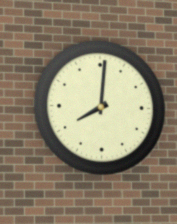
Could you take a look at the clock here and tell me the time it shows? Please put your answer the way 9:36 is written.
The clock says 8:01
